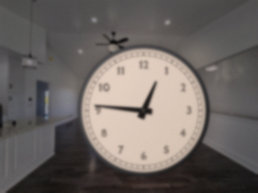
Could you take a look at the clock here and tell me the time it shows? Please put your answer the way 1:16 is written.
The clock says 12:46
